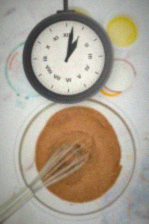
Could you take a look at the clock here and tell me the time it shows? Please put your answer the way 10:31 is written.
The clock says 1:02
